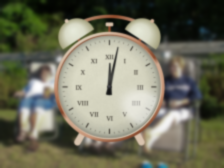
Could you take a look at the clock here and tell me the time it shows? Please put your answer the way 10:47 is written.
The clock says 12:02
